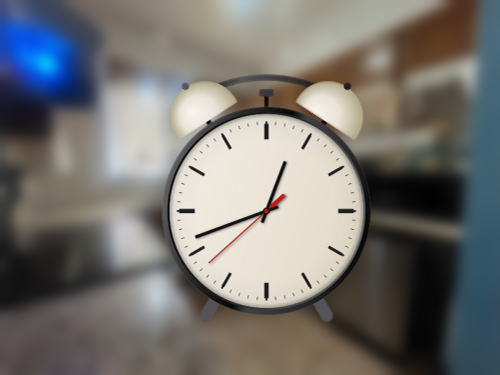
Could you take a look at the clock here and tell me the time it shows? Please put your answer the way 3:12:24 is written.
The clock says 12:41:38
